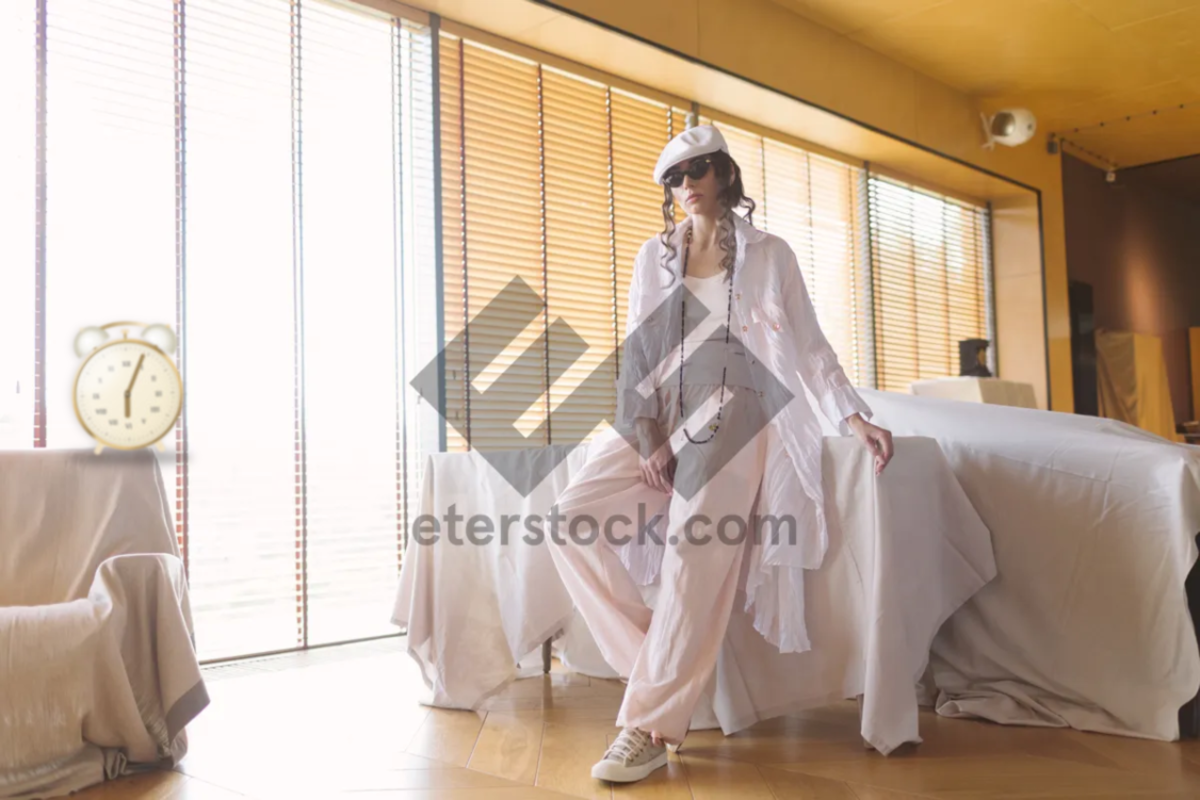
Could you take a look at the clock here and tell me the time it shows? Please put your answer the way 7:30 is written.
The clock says 6:04
